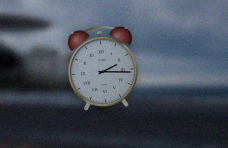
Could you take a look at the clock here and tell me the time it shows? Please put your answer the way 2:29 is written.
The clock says 2:16
